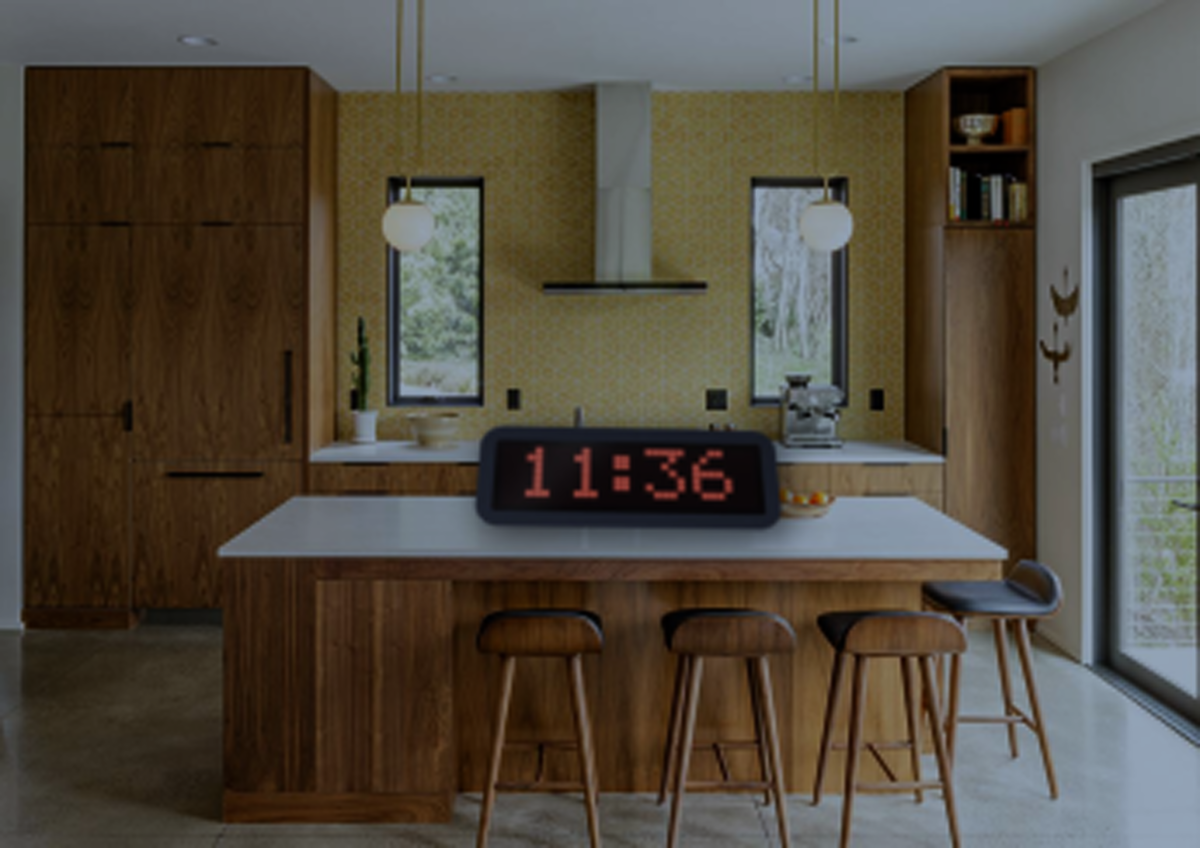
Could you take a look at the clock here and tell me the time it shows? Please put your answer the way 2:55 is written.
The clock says 11:36
